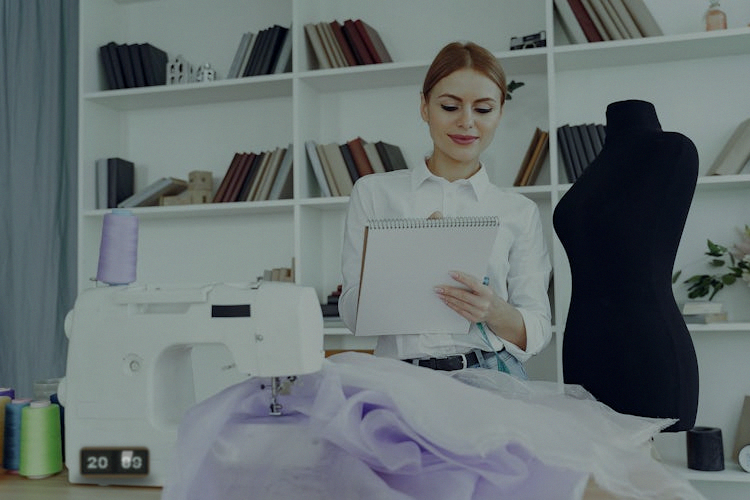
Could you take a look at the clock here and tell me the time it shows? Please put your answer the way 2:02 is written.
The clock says 20:09
